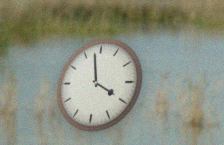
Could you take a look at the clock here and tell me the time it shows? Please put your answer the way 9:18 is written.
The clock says 3:58
